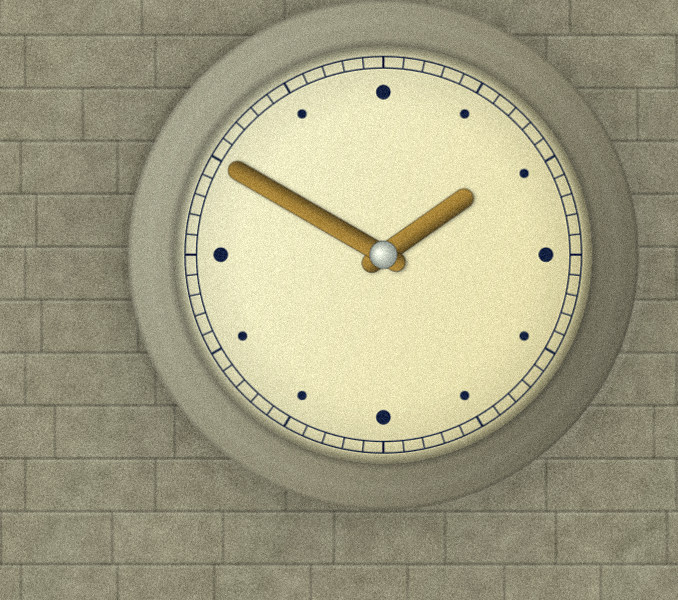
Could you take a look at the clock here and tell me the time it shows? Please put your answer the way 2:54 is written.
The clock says 1:50
